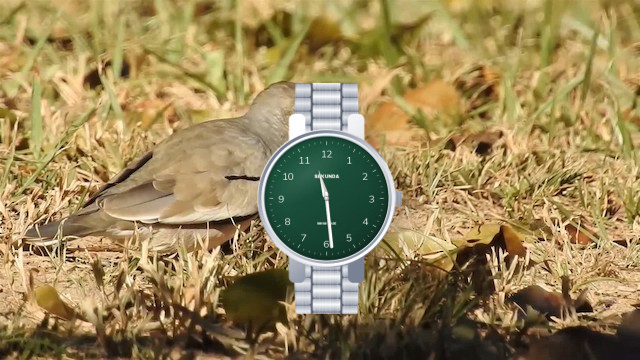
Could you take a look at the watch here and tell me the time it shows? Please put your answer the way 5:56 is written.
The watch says 11:29
